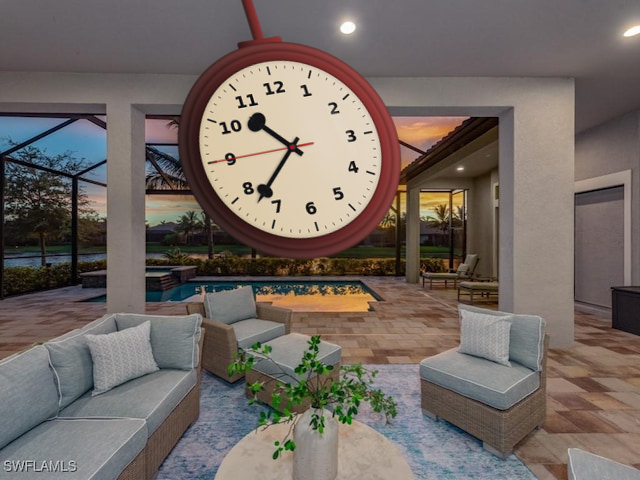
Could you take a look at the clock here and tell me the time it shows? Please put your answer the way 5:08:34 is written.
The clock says 10:37:45
